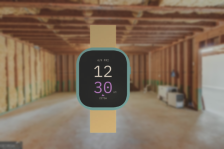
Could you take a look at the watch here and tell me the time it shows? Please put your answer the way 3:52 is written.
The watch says 12:30
